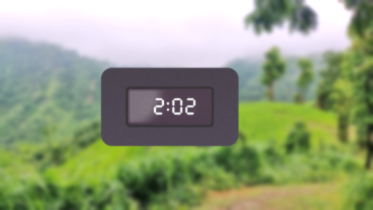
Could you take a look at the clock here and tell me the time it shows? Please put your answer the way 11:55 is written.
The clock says 2:02
